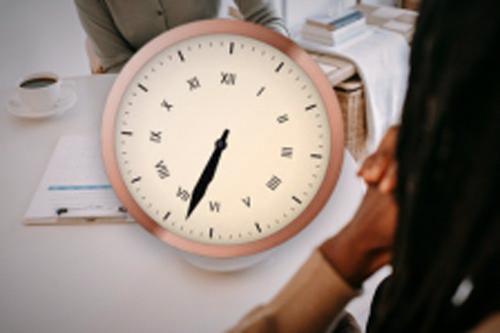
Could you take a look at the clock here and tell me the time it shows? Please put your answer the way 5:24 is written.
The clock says 6:33
